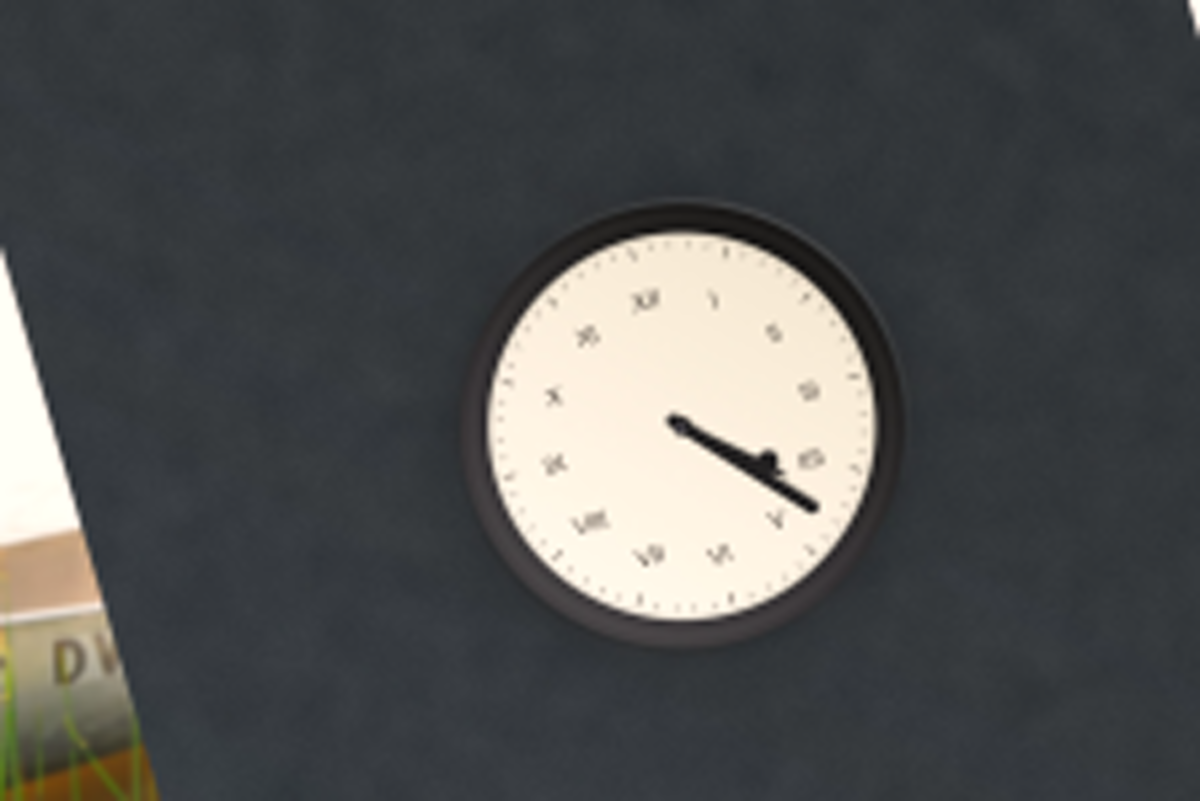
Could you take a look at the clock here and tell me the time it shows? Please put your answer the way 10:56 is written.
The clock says 4:23
